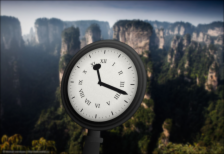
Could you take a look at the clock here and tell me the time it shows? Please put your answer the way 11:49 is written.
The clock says 11:18
